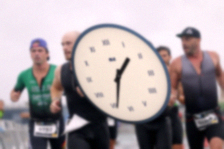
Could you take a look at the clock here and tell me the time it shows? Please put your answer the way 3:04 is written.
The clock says 1:34
